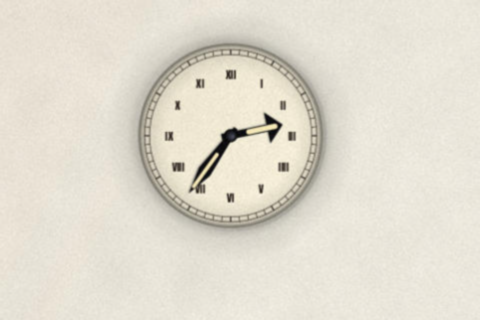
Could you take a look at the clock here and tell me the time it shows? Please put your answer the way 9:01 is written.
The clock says 2:36
